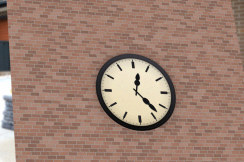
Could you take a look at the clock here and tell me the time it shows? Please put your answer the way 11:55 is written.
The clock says 12:23
